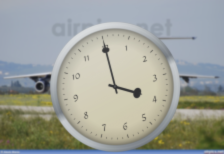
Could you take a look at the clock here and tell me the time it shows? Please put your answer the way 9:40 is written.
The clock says 4:00
